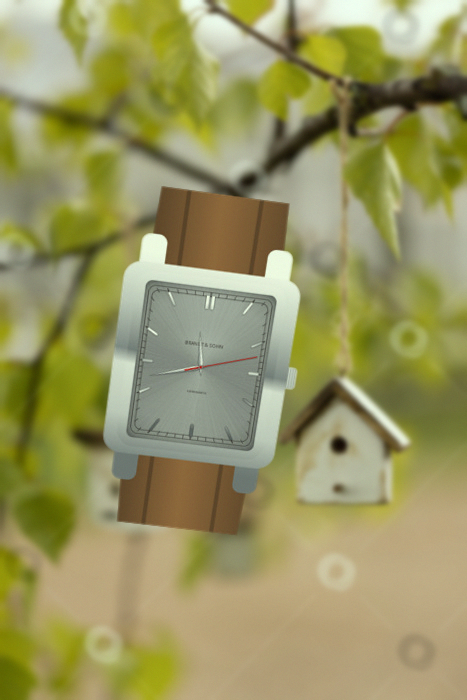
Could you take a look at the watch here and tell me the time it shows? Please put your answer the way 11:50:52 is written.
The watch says 11:42:12
